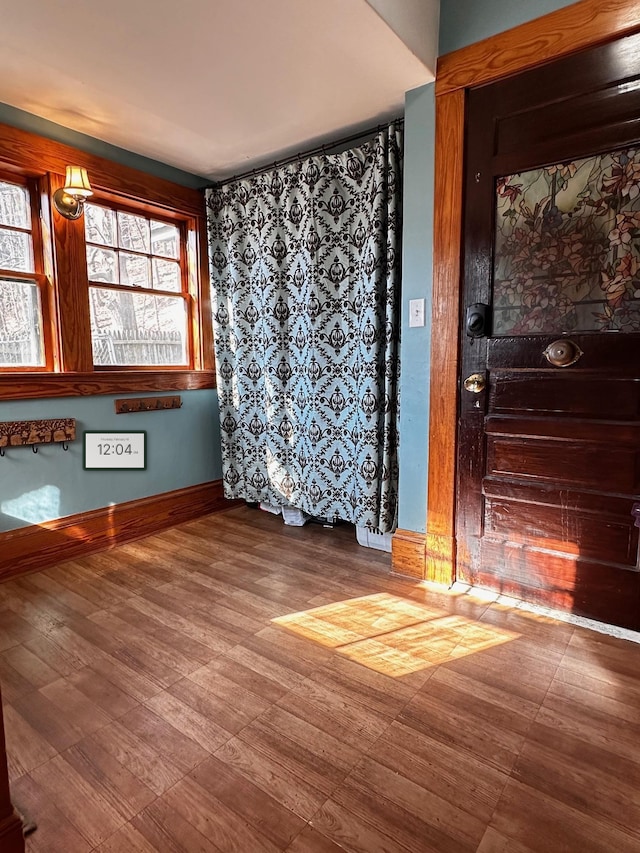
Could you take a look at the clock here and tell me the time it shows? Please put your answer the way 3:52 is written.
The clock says 12:04
